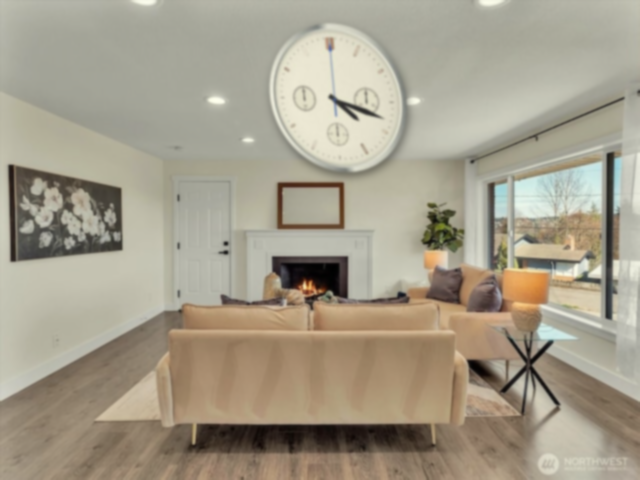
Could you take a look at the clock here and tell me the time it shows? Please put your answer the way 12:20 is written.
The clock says 4:18
